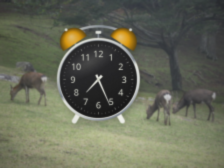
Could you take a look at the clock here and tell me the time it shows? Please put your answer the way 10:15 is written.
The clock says 7:26
